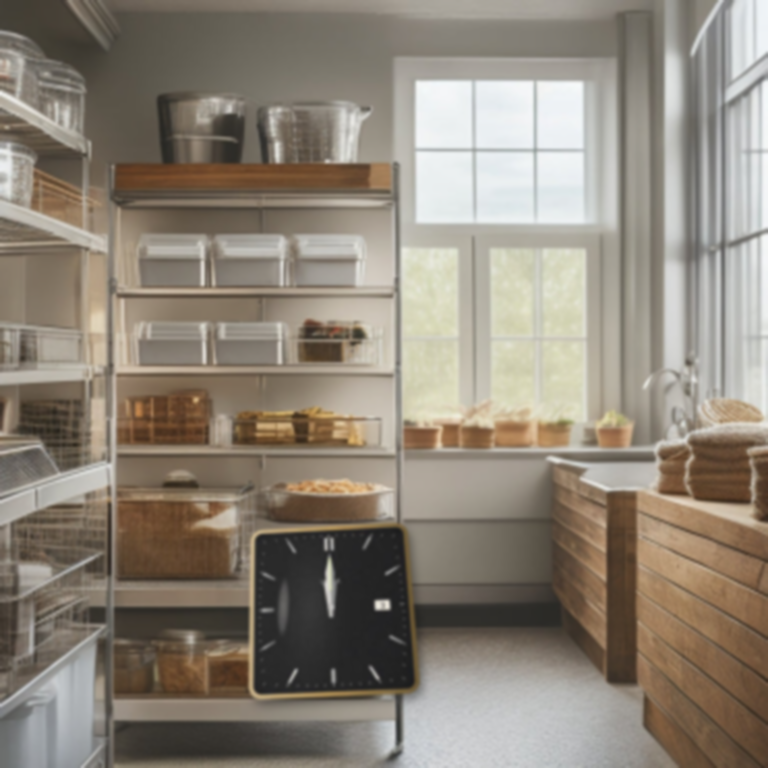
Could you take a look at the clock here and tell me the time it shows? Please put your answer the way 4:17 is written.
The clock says 12:00
